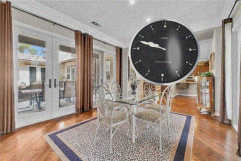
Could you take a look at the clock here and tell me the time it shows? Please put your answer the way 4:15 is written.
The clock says 9:48
